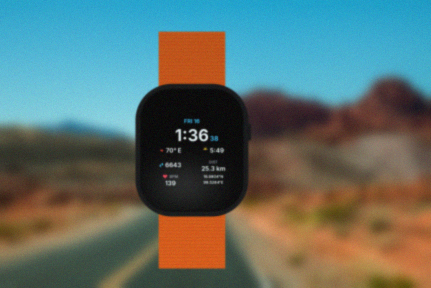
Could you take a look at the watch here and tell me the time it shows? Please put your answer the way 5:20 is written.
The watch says 1:36
